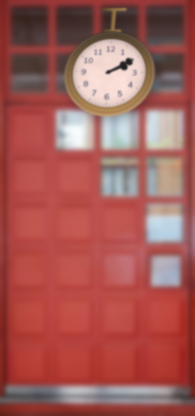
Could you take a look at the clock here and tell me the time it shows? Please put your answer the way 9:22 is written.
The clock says 2:10
